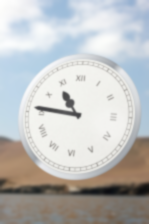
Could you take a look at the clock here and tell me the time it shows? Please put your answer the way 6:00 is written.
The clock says 10:46
